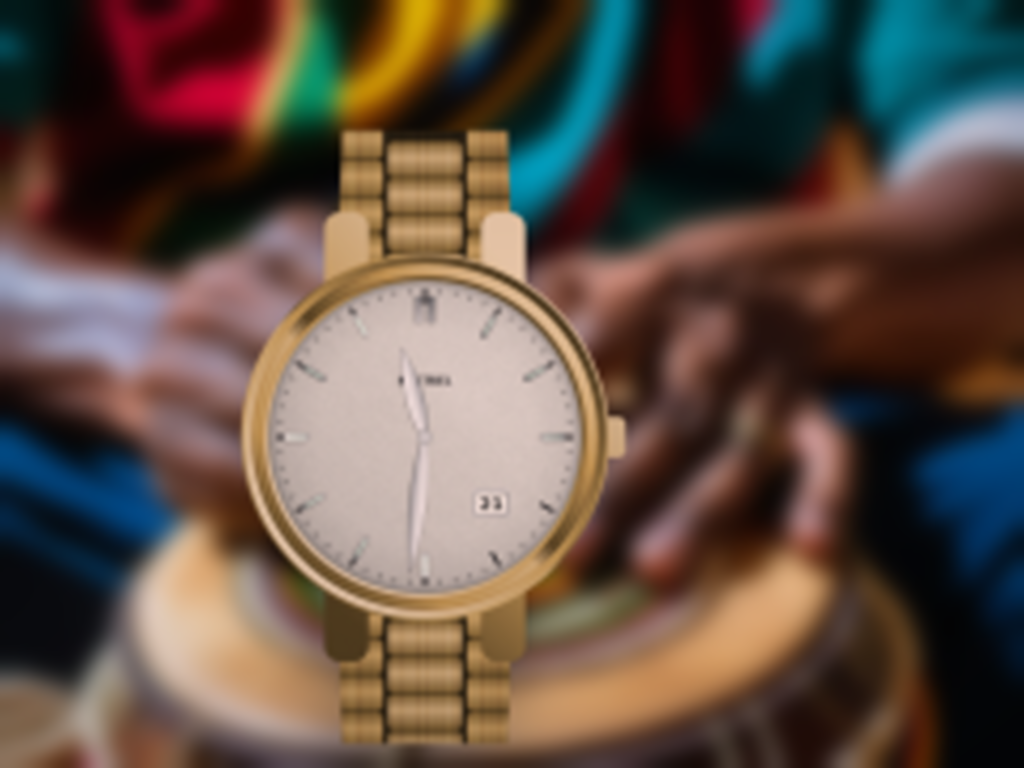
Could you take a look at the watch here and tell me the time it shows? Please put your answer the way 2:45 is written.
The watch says 11:31
